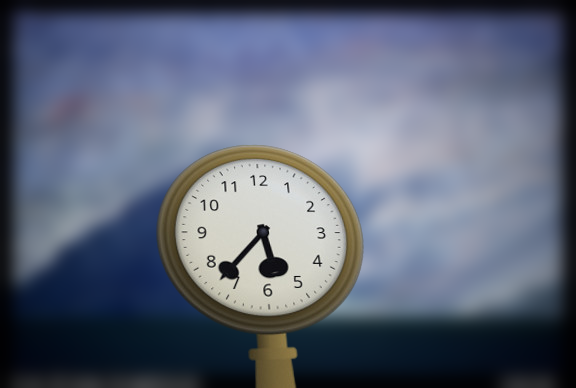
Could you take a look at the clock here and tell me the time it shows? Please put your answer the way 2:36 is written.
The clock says 5:37
